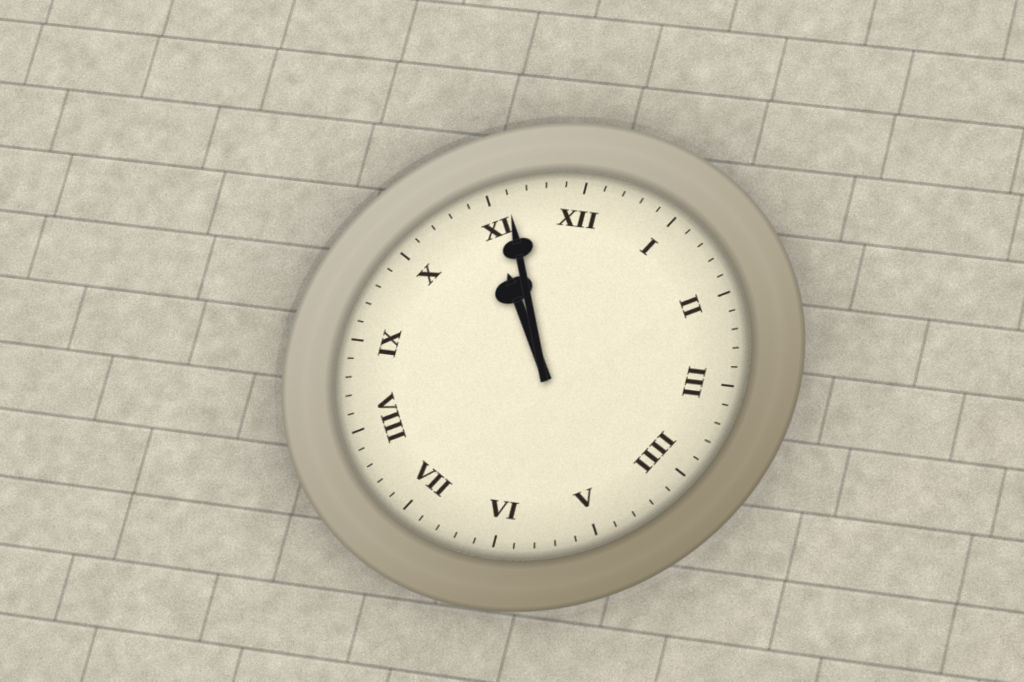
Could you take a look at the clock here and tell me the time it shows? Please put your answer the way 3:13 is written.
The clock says 10:56
